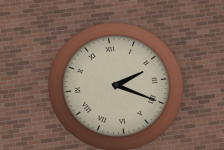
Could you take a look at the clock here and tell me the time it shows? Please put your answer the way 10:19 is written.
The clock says 2:20
